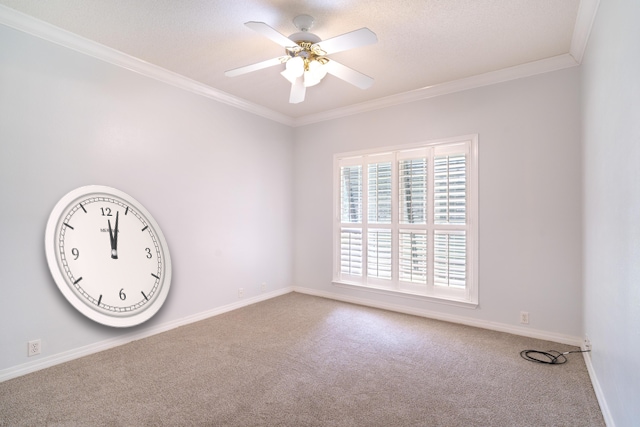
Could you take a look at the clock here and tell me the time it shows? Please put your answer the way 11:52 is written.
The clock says 12:03
